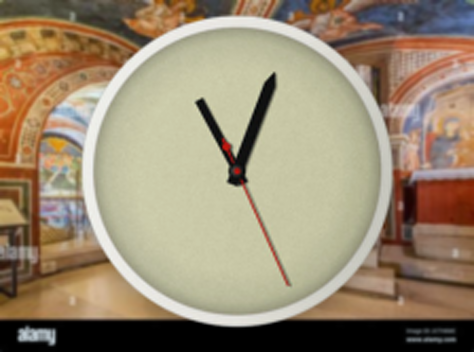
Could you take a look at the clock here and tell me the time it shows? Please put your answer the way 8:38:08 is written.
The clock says 11:03:26
